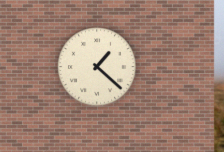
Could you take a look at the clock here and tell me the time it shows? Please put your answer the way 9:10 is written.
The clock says 1:22
